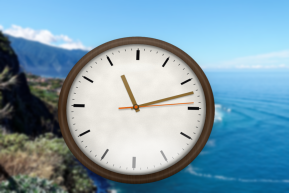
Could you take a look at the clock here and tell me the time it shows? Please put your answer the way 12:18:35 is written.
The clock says 11:12:14
